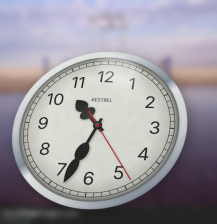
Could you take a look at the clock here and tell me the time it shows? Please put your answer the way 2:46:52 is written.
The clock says 10:33:24
